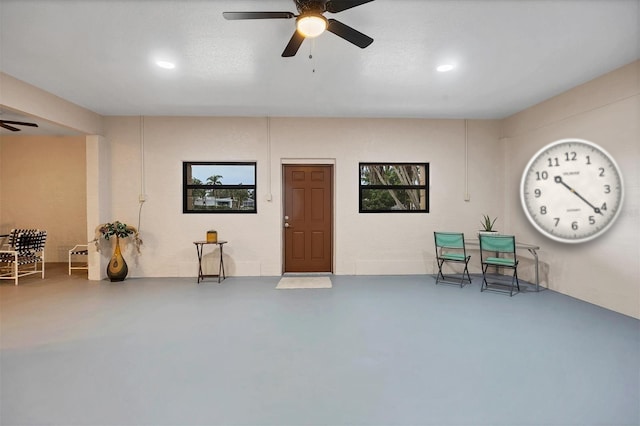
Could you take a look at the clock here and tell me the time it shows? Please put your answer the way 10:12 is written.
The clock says 10:22
